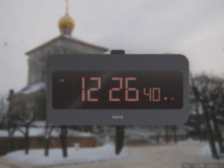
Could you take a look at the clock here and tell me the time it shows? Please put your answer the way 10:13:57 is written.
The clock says 12:26:40
